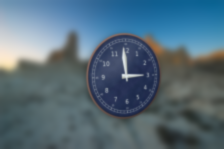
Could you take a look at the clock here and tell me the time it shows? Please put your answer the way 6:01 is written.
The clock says 2:59
